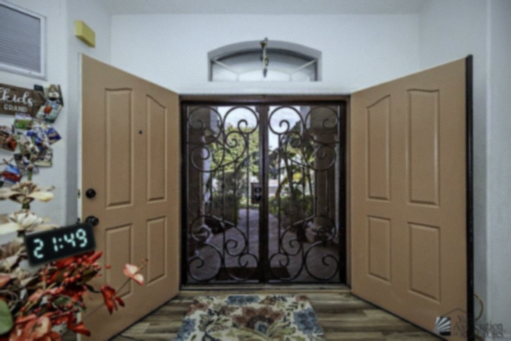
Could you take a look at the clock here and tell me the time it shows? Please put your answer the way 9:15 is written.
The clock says 21:49
